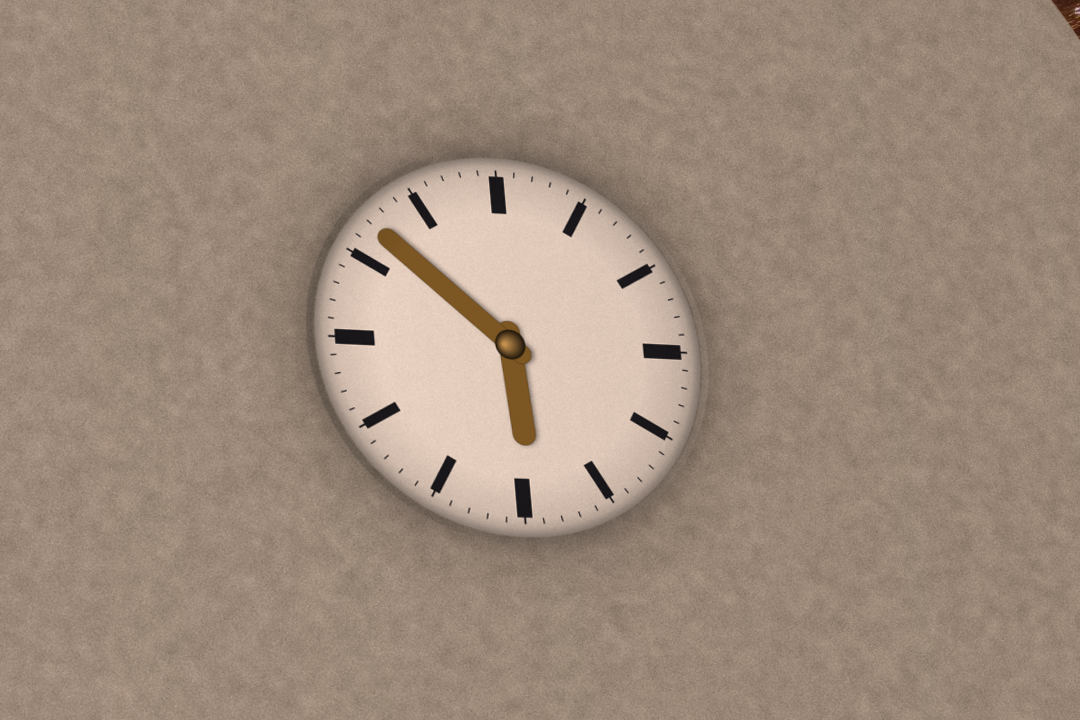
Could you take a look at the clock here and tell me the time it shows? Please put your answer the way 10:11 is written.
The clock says 5:52
